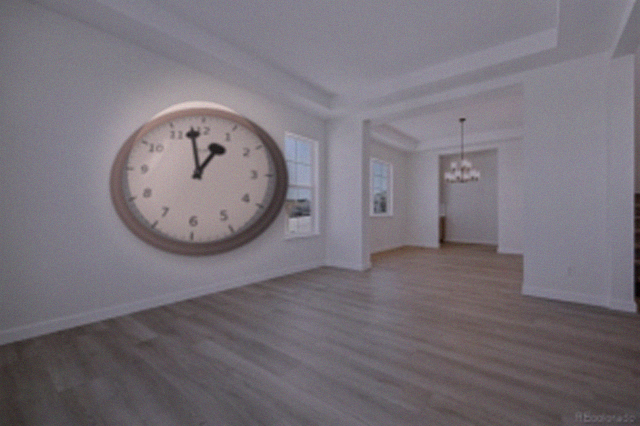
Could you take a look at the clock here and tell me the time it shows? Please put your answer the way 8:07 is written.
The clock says 12:58
